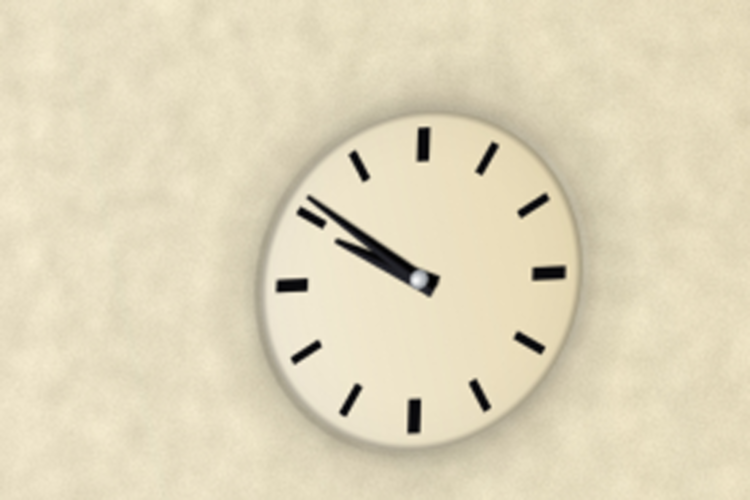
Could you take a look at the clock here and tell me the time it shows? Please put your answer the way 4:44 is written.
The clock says 9:51
